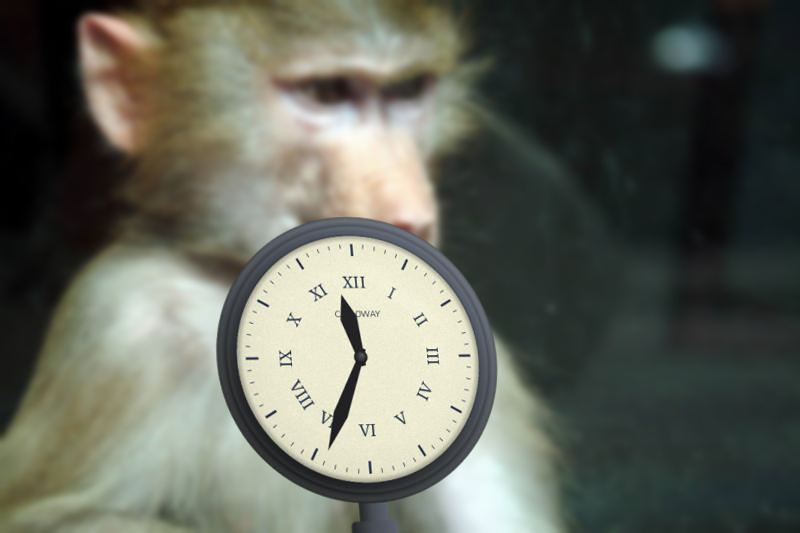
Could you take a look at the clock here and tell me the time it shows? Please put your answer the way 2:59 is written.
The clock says 11:34
